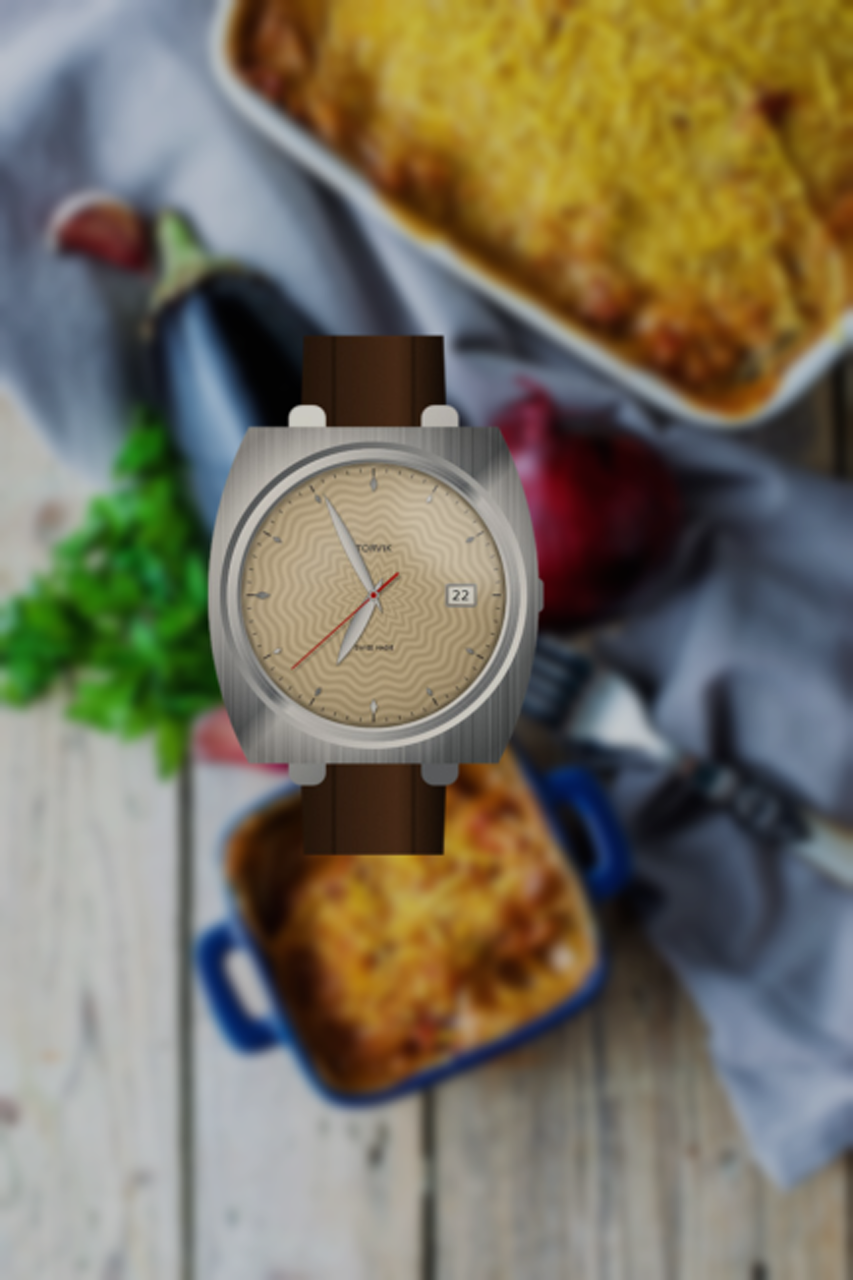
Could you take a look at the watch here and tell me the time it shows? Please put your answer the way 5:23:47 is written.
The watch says 6:55:38
